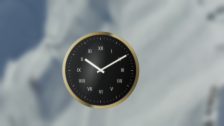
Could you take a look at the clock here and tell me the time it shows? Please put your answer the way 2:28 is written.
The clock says 10:10
